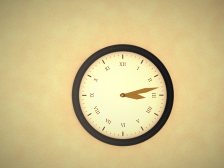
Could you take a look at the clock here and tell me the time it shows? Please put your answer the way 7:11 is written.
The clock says 3:13
